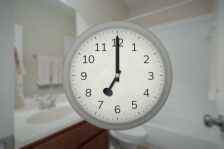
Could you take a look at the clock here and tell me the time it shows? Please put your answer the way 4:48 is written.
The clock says 7:00
